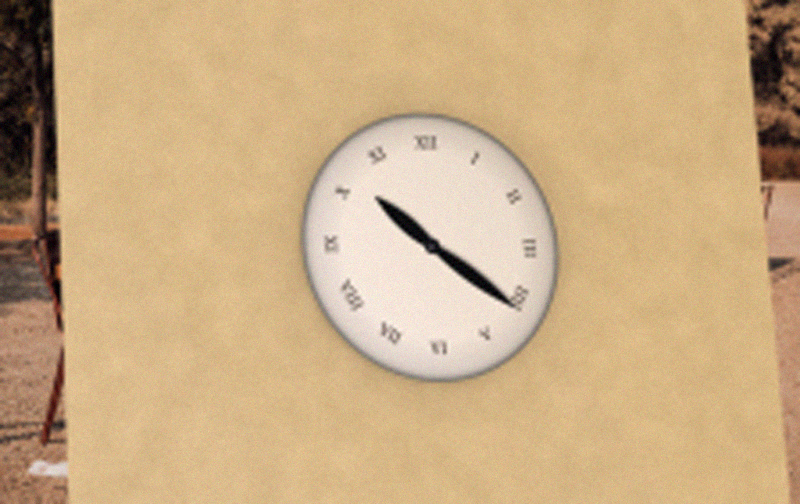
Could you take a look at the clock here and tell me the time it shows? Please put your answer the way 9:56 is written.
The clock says 10:21
